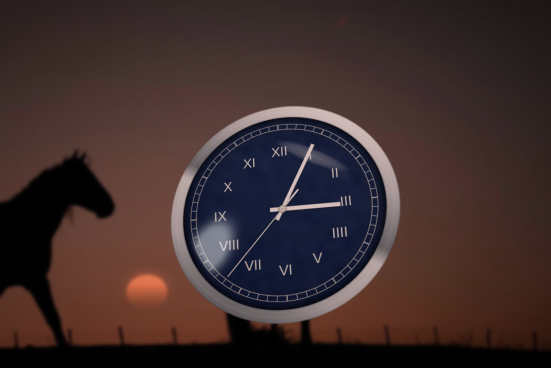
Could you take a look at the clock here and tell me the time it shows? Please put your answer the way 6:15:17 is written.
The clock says 3:04:37
